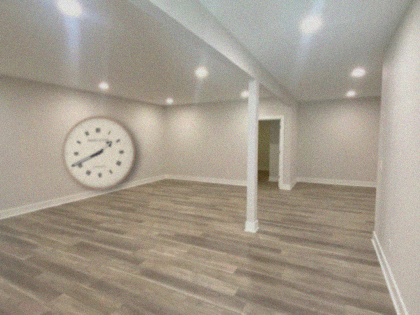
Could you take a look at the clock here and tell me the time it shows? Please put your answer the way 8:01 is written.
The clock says 1:41
